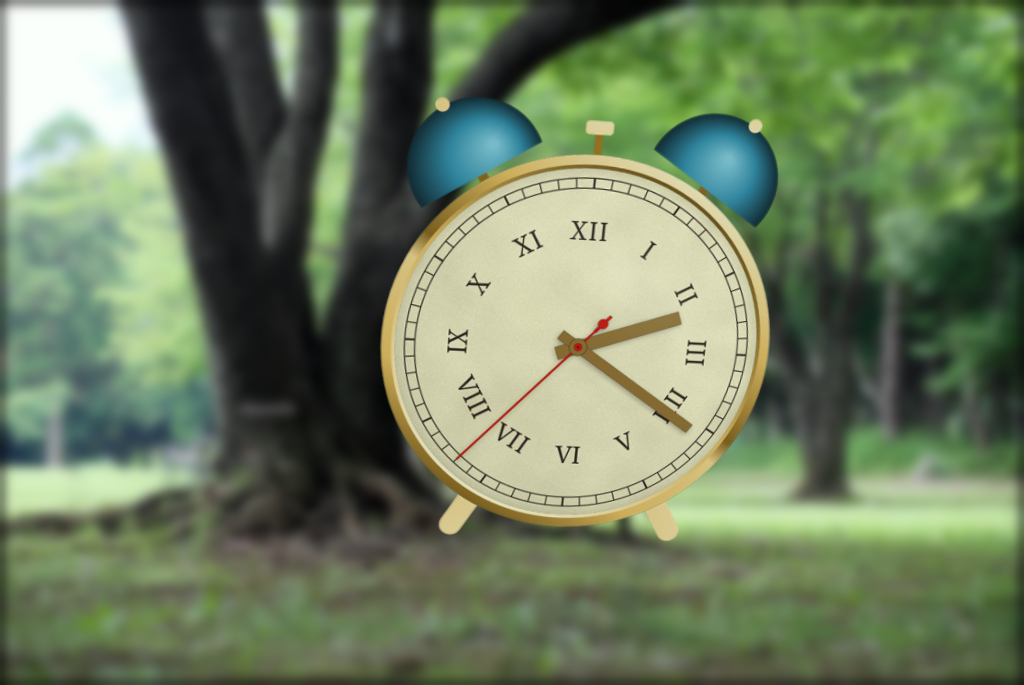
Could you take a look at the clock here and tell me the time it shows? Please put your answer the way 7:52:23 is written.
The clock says 2:20:37
